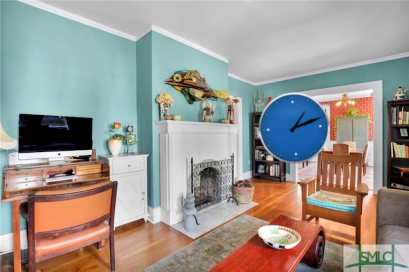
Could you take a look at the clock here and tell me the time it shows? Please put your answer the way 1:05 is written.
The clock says 1:12
